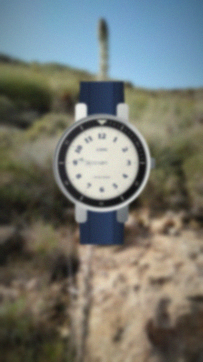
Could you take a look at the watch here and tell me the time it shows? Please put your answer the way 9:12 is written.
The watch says 8:46
